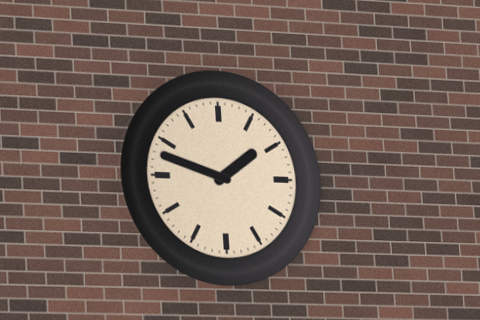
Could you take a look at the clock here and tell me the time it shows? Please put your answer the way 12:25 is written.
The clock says 1:48
